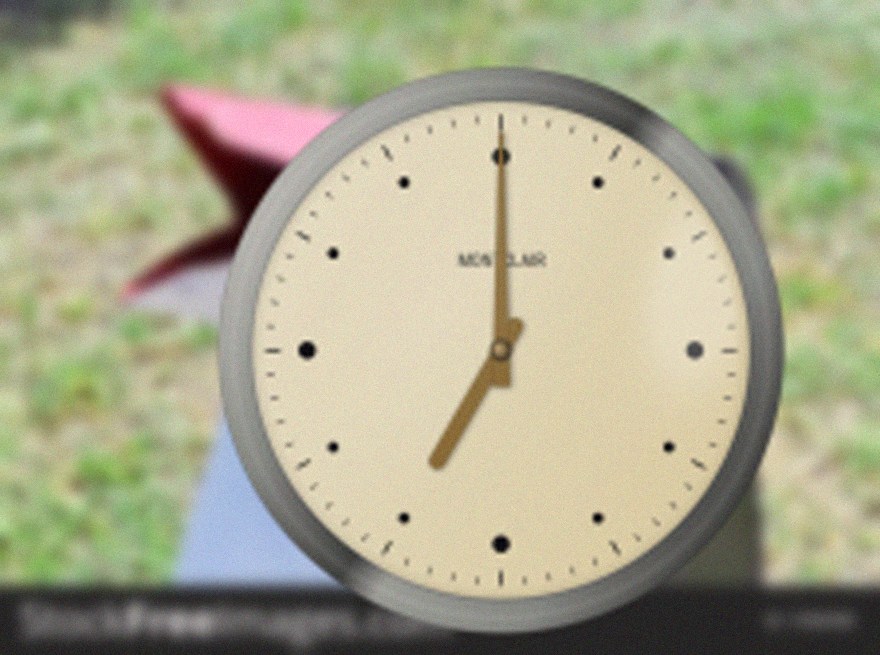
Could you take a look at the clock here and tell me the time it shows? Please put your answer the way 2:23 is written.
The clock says 7:00
